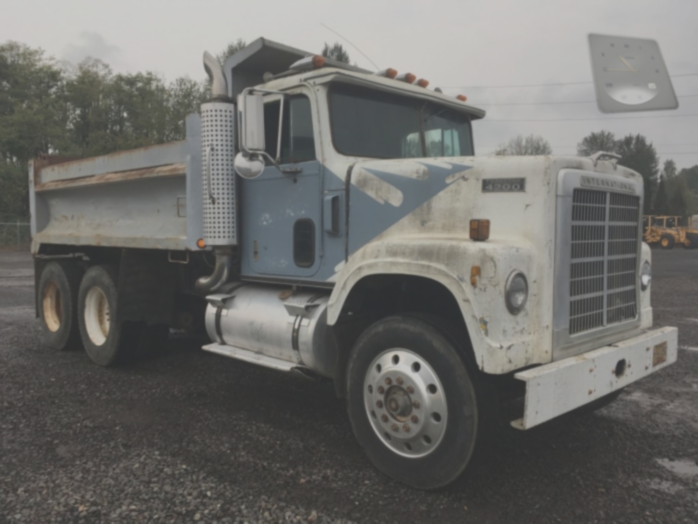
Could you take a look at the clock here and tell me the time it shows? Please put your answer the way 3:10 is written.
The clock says 10:45
